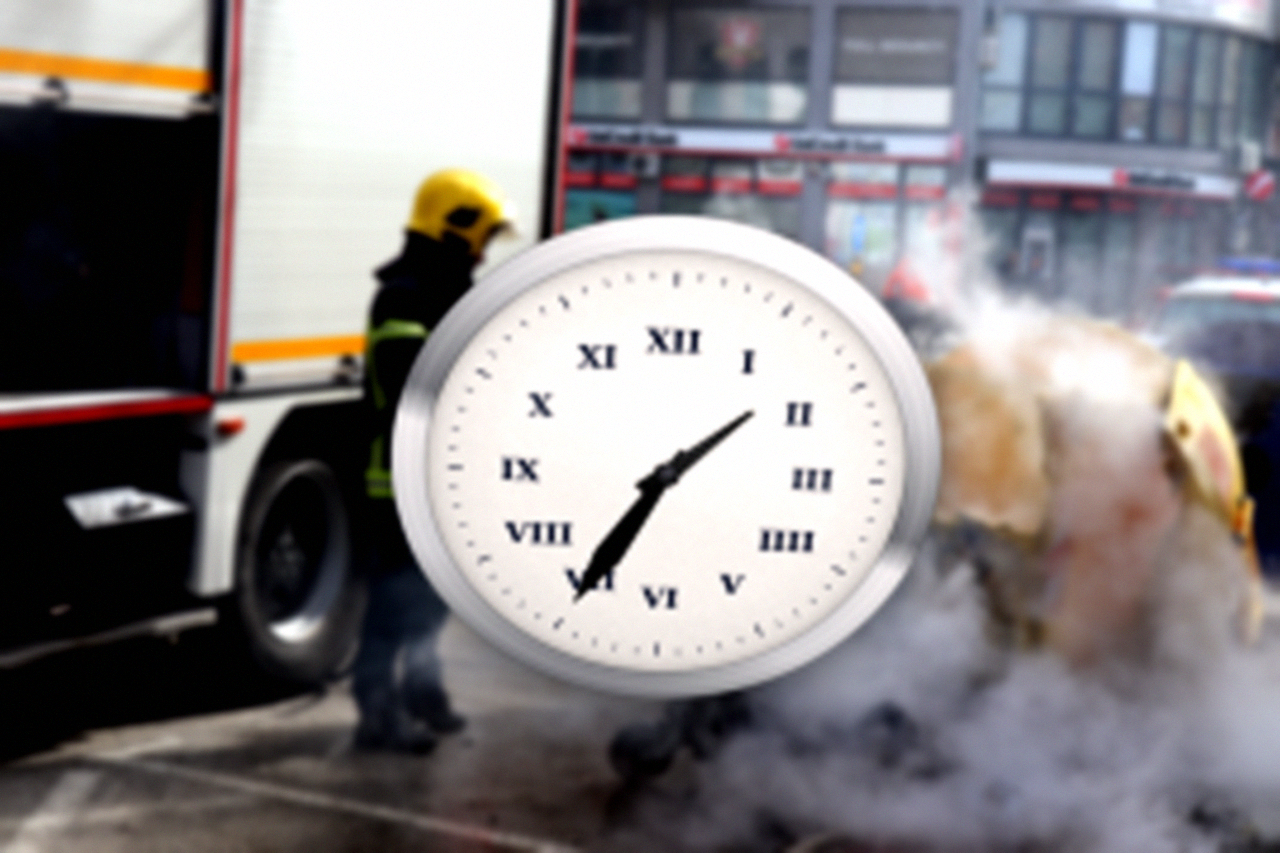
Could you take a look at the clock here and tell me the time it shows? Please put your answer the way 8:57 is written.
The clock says 1:35
